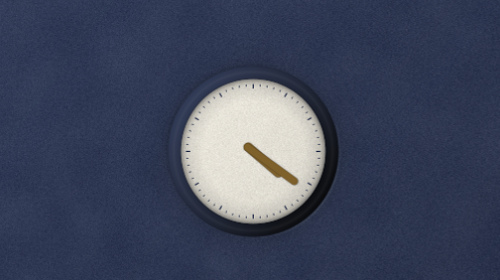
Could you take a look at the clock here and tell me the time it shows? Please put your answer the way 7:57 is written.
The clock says 4:21
